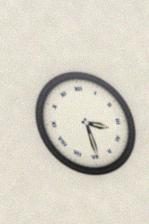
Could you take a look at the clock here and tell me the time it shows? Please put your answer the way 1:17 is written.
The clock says 3:29
